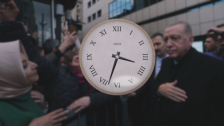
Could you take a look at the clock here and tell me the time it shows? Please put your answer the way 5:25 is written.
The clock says 3:33
